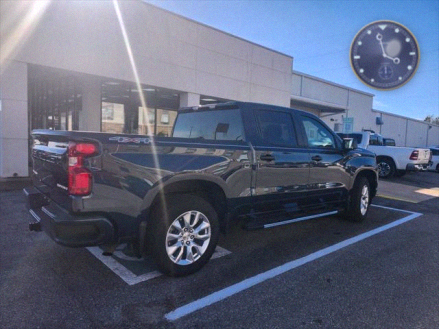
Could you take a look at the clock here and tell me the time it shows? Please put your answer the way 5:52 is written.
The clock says 3:58
